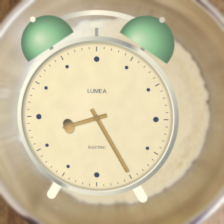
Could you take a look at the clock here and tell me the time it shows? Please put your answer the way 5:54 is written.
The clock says 8:25
